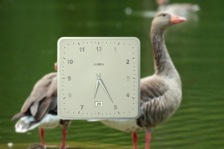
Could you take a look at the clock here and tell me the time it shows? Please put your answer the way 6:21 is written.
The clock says 6:25
